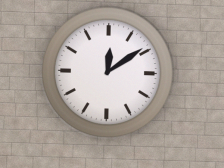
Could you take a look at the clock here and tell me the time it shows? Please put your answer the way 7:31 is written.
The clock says 12:09
